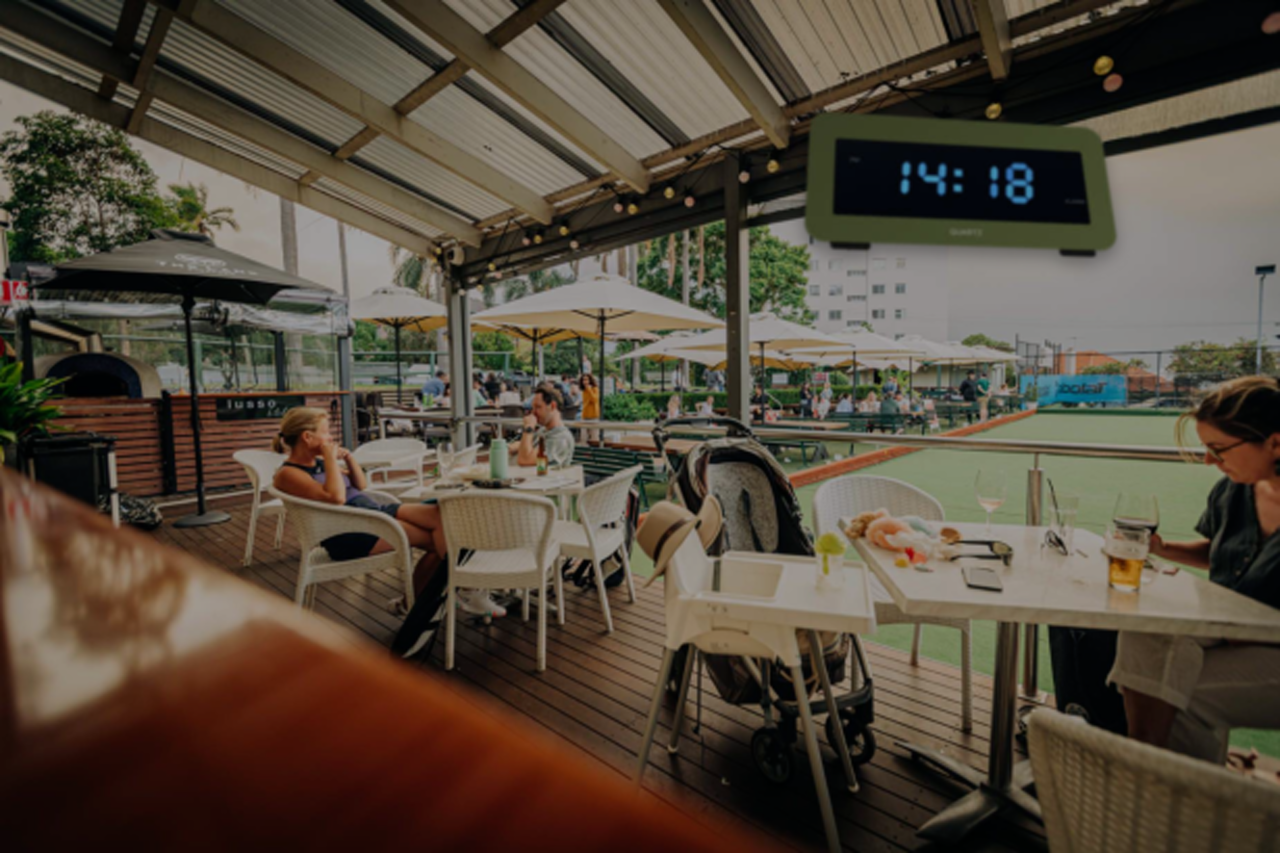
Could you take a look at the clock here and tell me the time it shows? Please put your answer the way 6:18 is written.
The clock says 14:18
